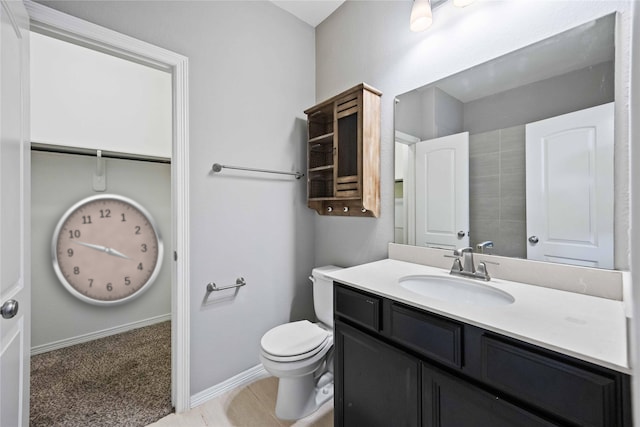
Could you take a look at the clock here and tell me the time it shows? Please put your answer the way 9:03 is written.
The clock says 3:48
